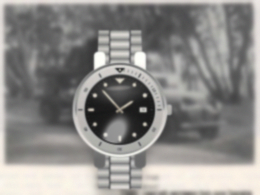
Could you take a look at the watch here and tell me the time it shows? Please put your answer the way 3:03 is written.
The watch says 1:53
